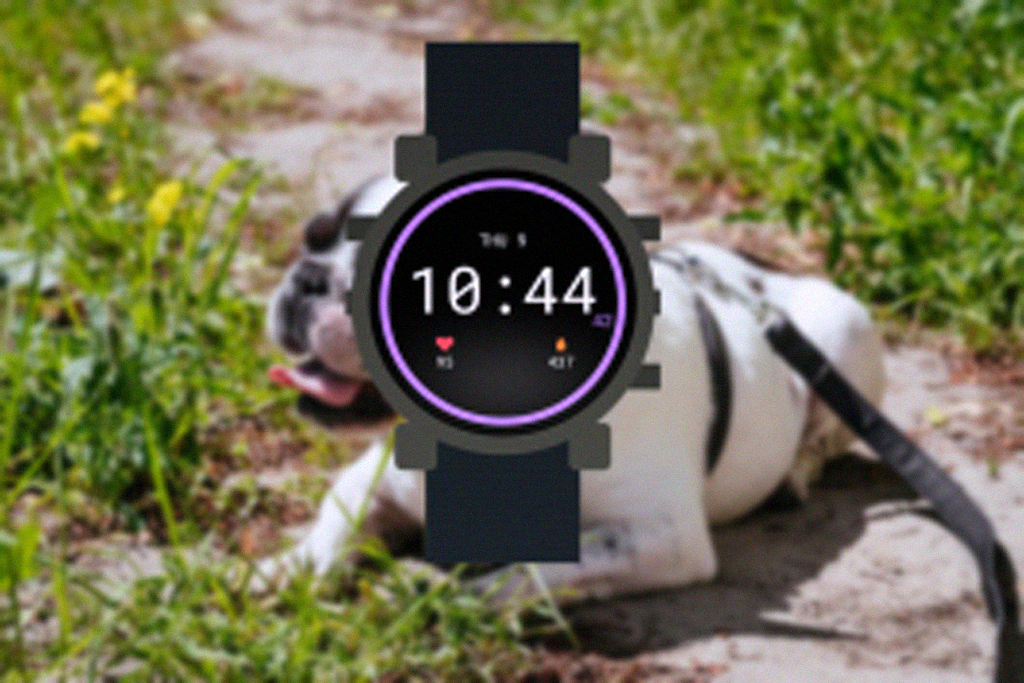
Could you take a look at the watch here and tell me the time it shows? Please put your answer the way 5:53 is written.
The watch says 10:44
